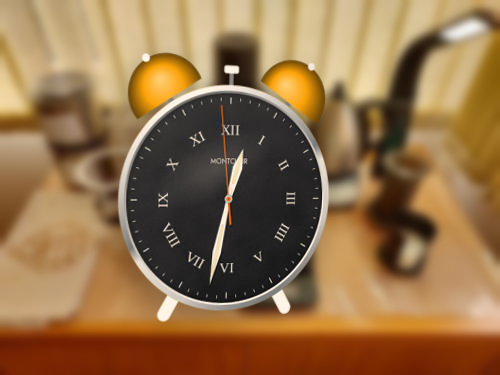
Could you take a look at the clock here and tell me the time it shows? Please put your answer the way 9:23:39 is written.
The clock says 12:31:59
